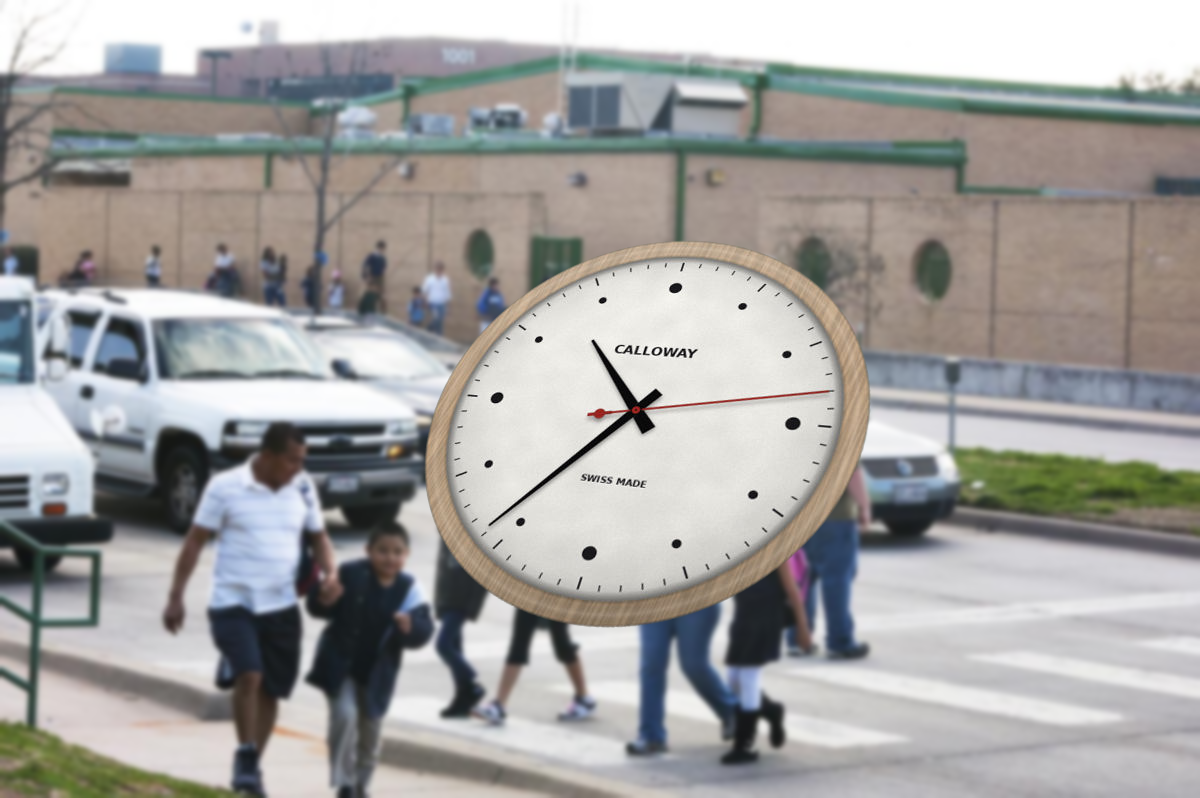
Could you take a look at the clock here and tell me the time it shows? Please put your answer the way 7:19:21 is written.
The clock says 10:36:13
